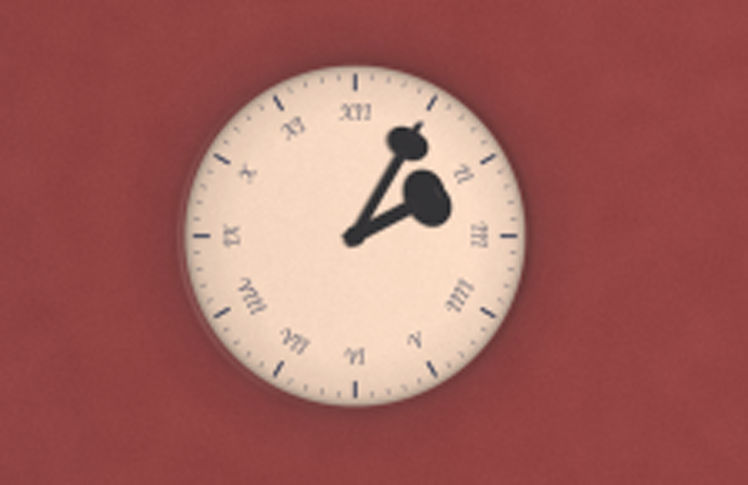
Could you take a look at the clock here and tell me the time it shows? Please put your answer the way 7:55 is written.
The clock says 2:05
